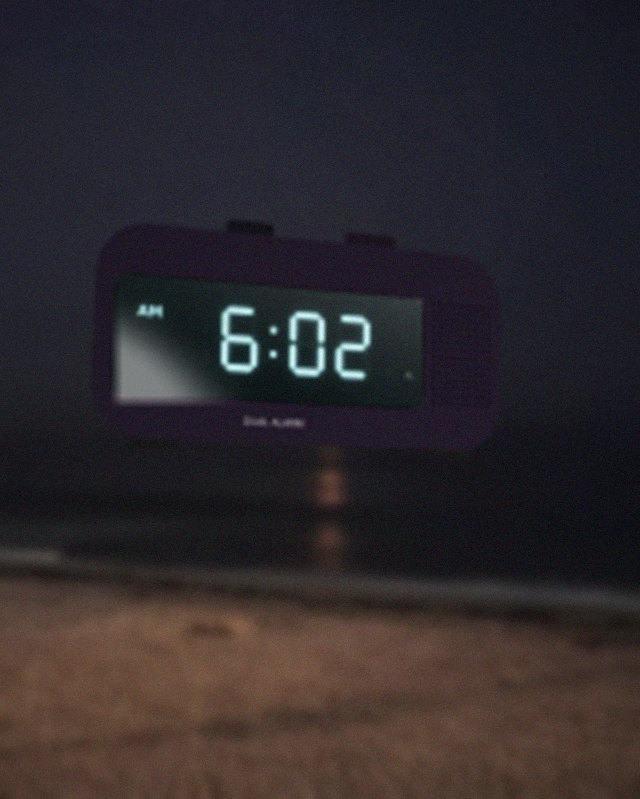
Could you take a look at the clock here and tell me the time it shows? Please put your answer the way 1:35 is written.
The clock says 6:02
